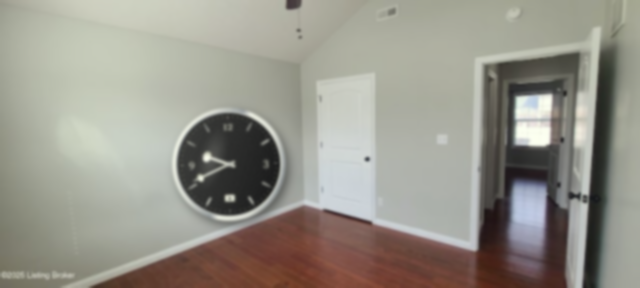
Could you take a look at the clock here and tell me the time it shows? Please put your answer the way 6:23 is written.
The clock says 9:41
